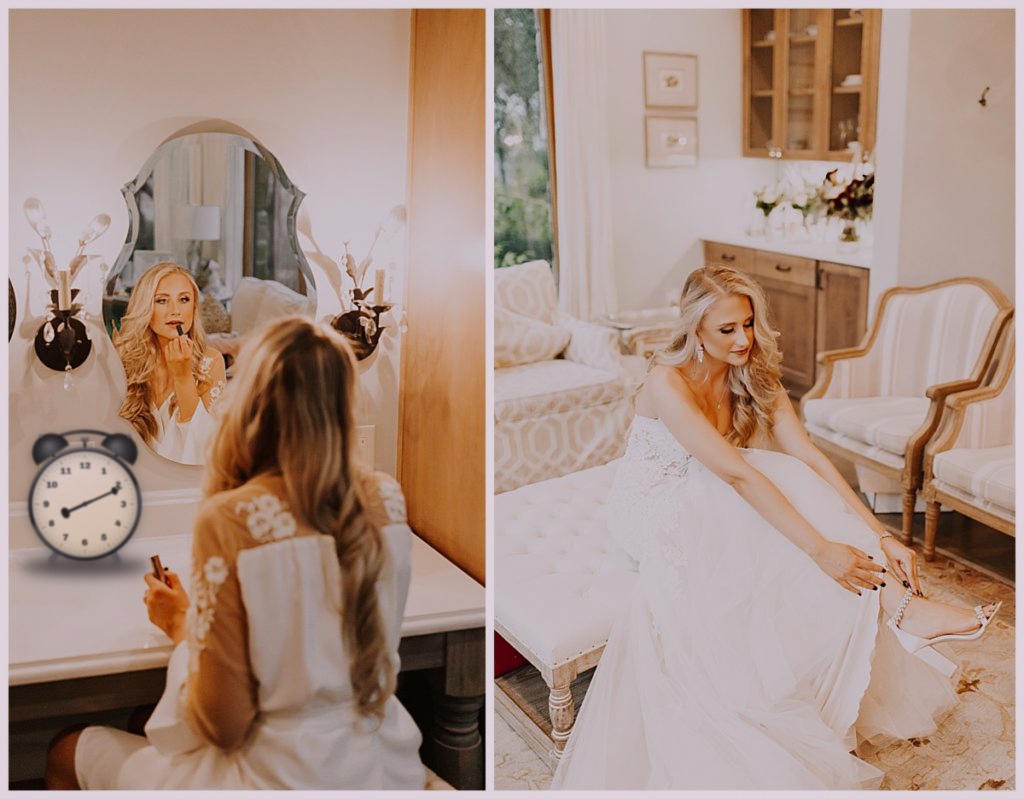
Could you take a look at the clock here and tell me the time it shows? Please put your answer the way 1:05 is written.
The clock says 8:11
